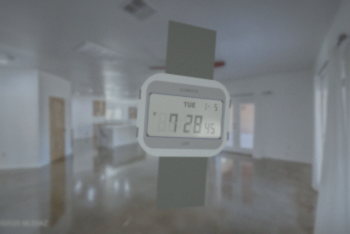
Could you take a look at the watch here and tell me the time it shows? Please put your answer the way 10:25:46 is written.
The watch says 7:28:45
